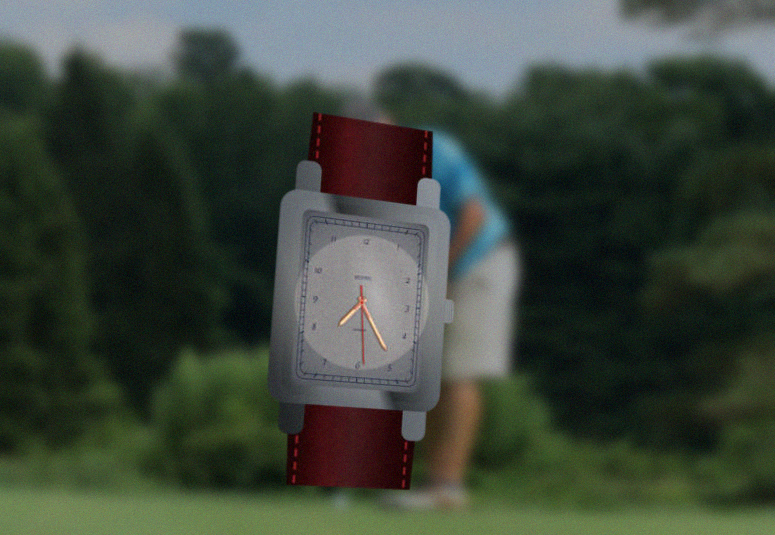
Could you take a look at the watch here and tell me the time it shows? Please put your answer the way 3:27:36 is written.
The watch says 7:24:29
